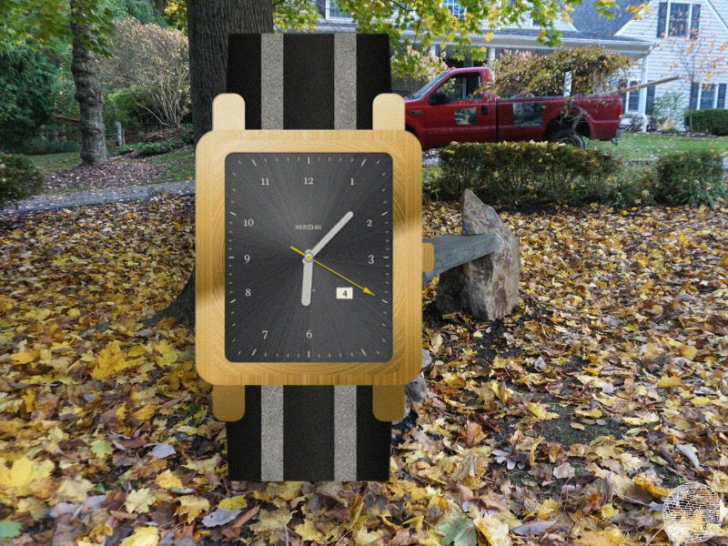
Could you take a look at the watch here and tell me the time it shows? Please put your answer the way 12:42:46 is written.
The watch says 6:07:20
